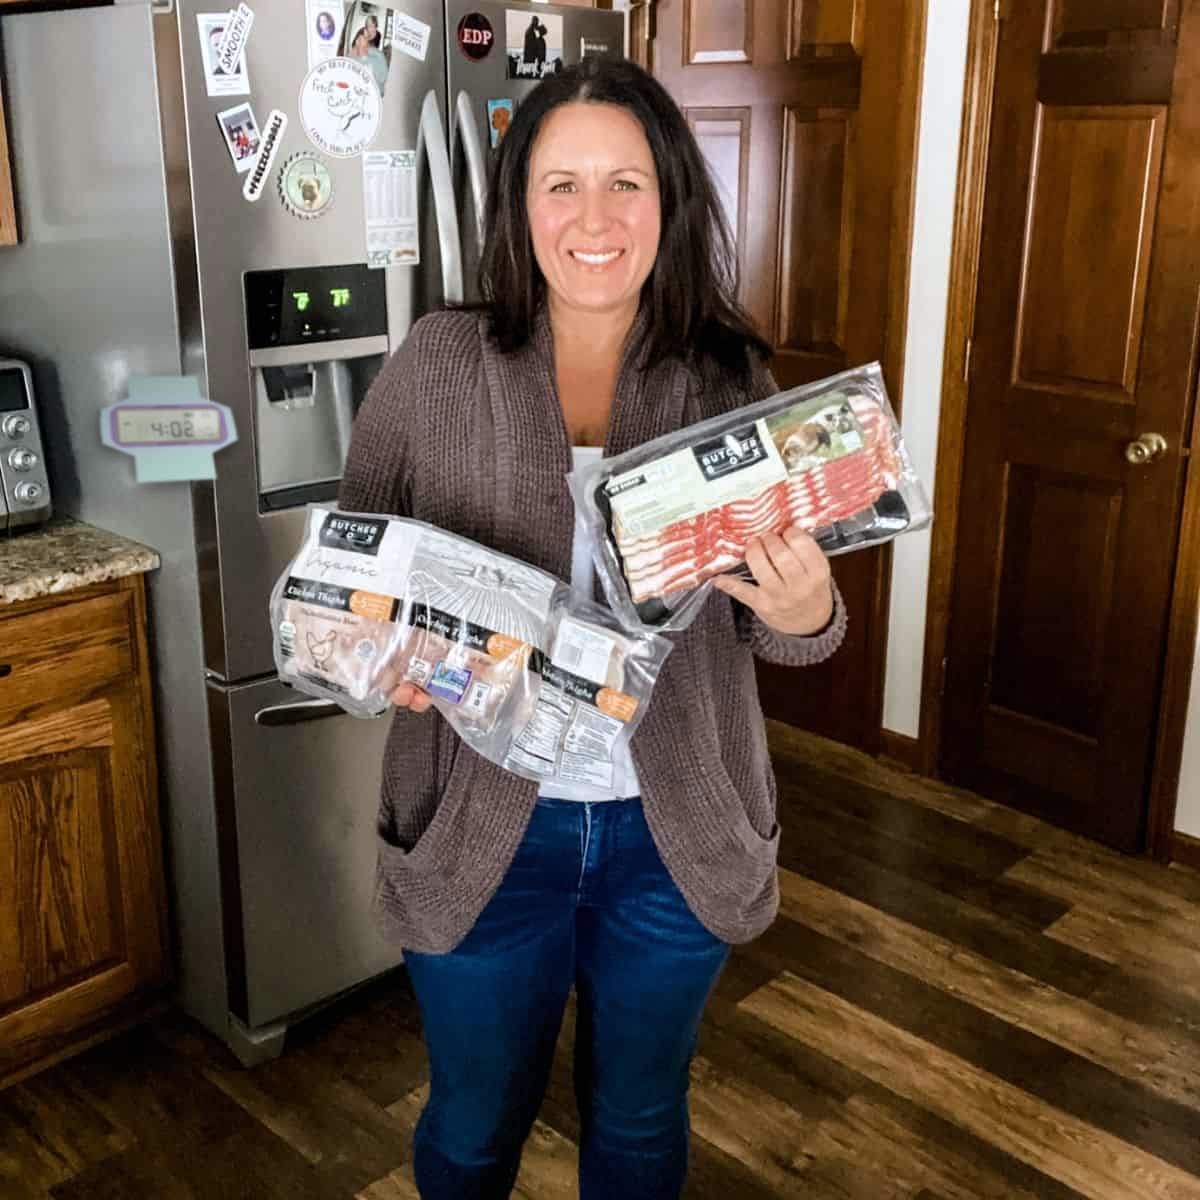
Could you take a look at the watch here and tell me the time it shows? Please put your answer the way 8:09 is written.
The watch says 4:02
